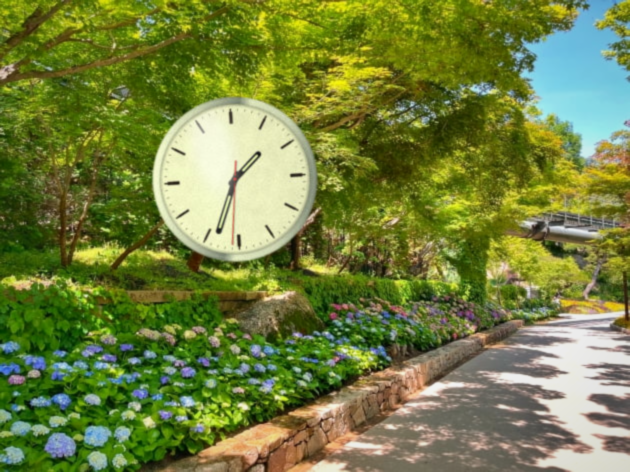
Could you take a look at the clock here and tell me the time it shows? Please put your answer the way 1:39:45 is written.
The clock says 1:33:31
